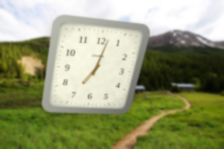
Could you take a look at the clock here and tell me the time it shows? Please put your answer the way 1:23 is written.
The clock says 7:02
